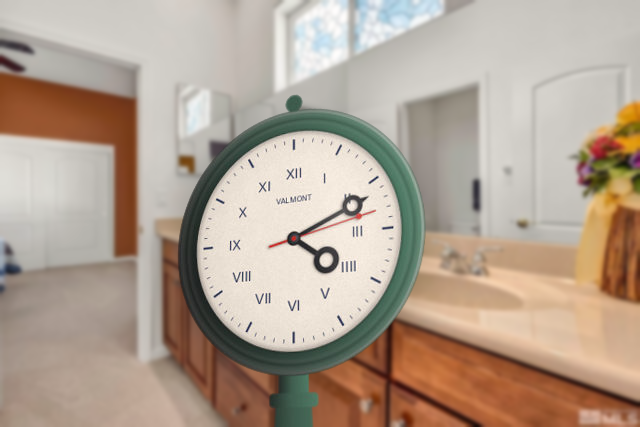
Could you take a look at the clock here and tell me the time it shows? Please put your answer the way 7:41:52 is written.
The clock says 4:11:13
